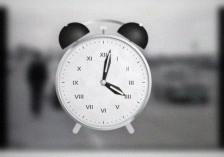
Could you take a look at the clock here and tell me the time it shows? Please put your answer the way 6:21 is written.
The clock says 4:02
